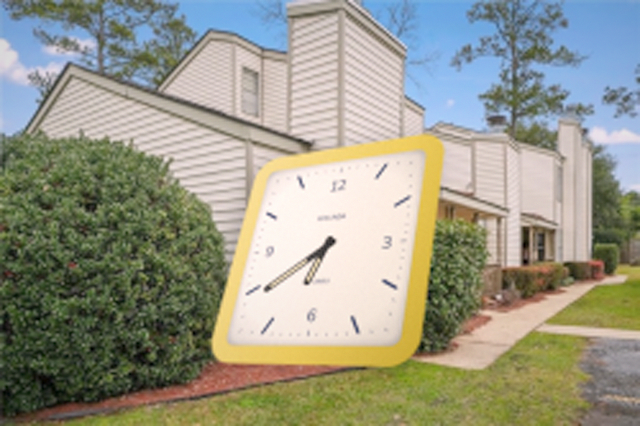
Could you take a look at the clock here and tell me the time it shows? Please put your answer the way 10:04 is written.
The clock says 6:39
